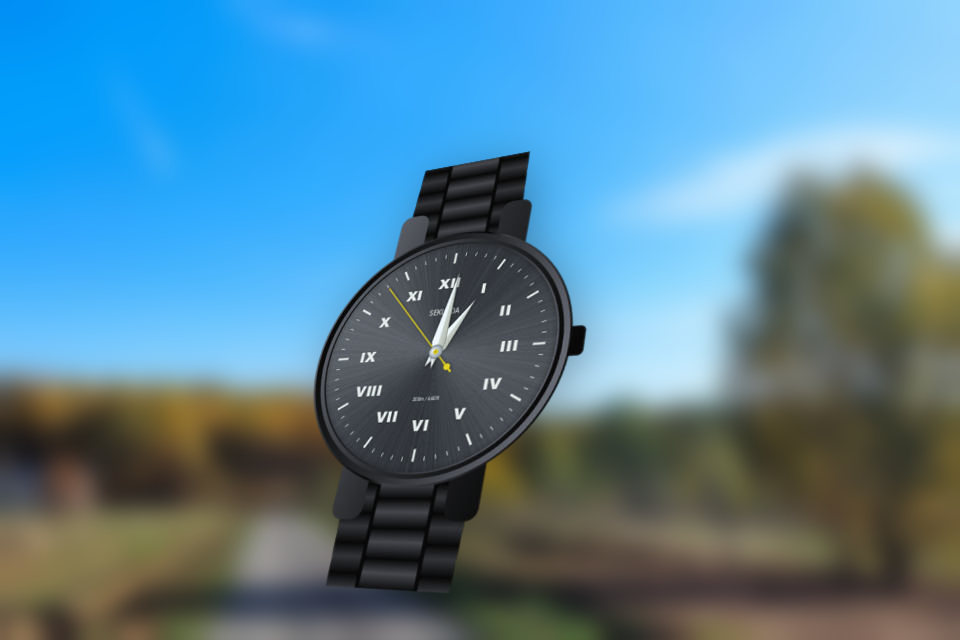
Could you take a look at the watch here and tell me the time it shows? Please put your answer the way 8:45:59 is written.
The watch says 1:00:53
